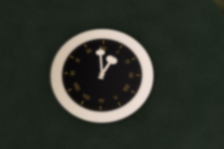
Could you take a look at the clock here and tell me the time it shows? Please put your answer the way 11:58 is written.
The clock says 12:59
